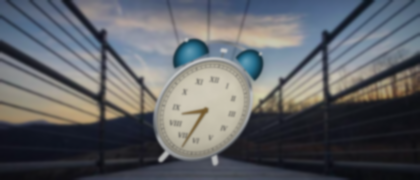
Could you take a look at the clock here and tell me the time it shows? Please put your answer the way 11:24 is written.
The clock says 8:33
